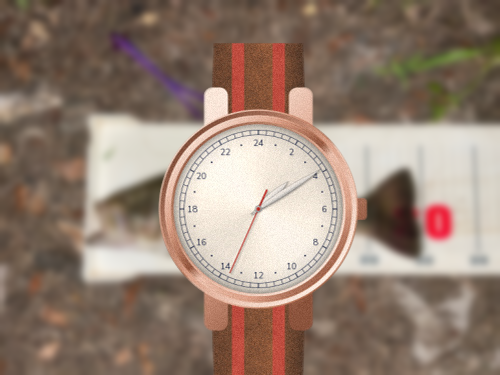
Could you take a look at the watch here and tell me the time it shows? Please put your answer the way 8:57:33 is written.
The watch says 3:09:34
